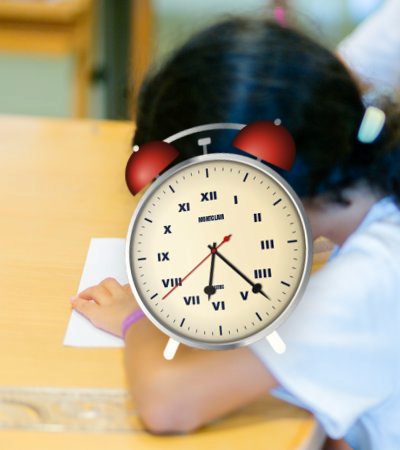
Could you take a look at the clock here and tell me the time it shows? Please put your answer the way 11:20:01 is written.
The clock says 6:22:39
